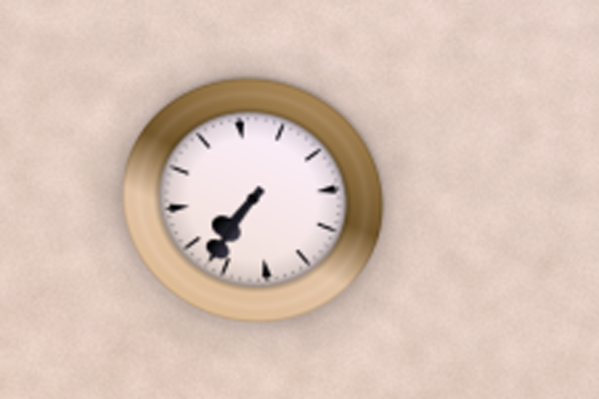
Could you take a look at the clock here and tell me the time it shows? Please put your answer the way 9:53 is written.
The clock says 7:37
